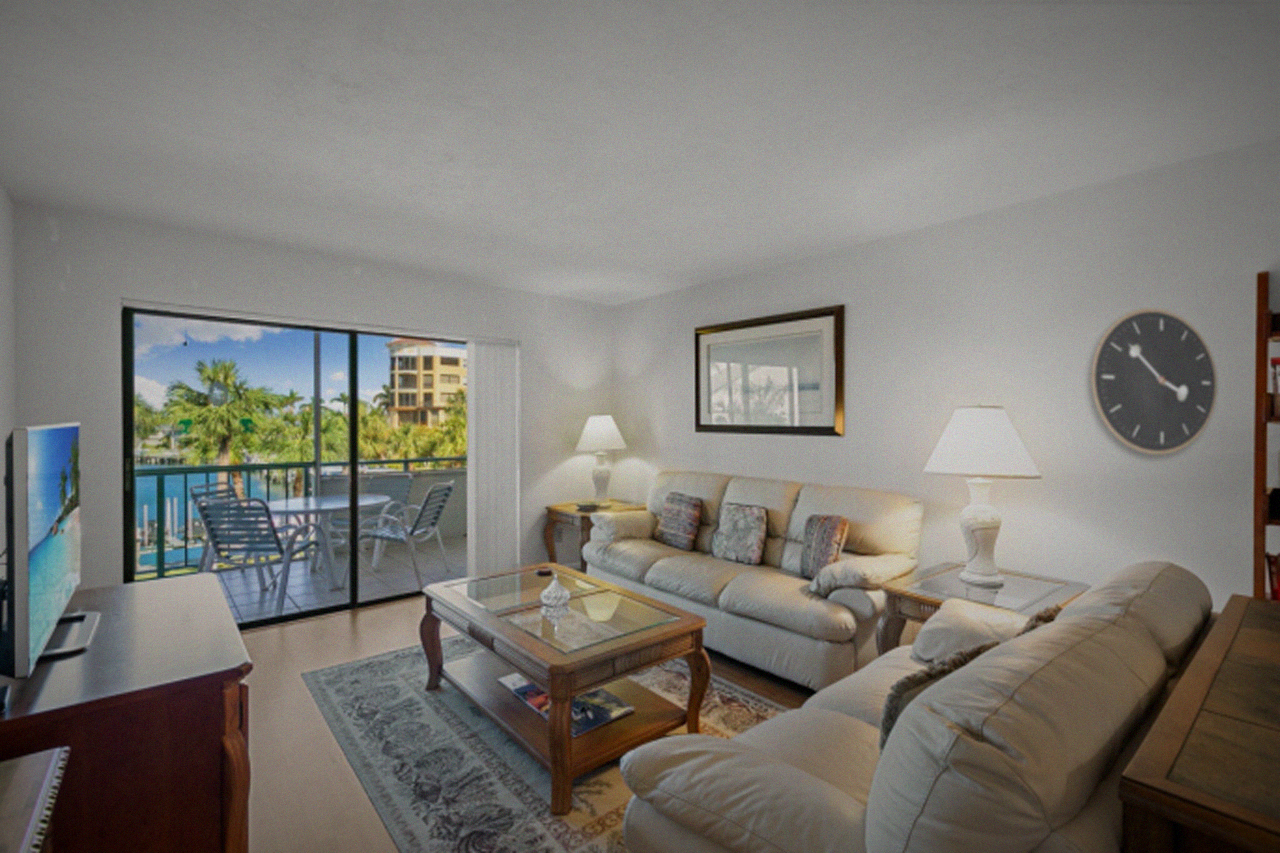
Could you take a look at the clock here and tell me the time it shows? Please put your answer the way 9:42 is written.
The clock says 3:52
